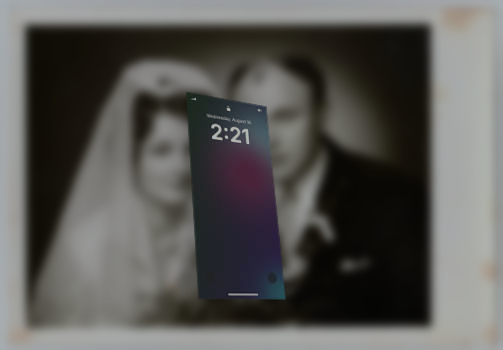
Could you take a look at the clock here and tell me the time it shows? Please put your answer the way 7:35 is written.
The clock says 2:21
